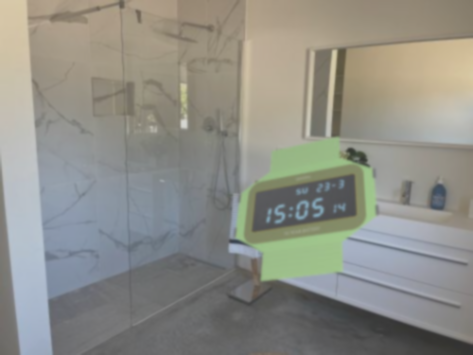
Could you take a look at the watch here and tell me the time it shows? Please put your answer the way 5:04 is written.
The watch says 15:05
